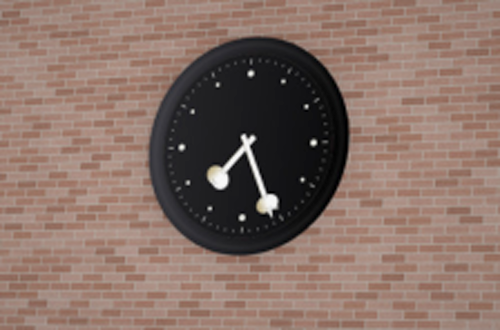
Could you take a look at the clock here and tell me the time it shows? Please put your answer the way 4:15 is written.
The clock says 7:26
